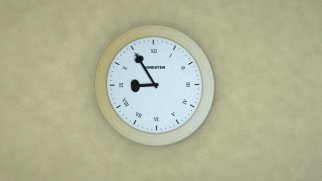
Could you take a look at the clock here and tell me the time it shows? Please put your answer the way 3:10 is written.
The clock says 8:55
